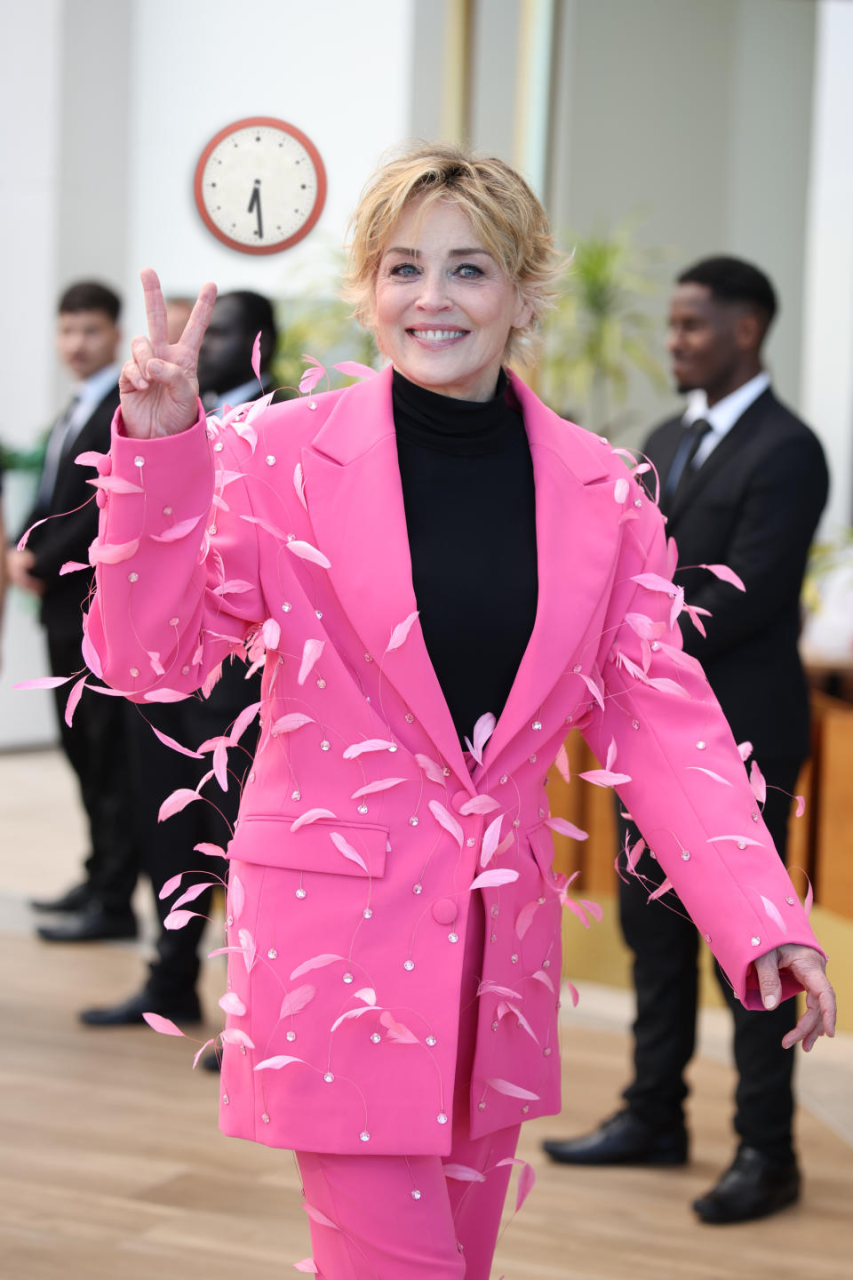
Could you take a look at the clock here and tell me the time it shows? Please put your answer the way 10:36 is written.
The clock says 6:29
